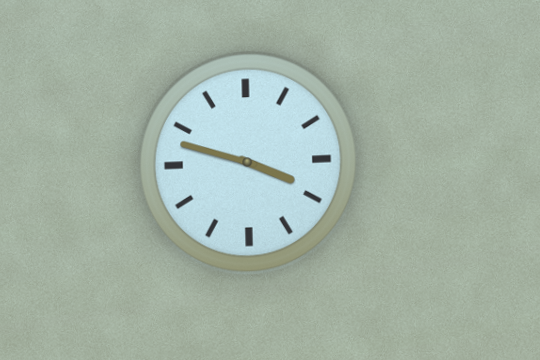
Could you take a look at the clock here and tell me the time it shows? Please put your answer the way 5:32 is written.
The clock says 3:48
